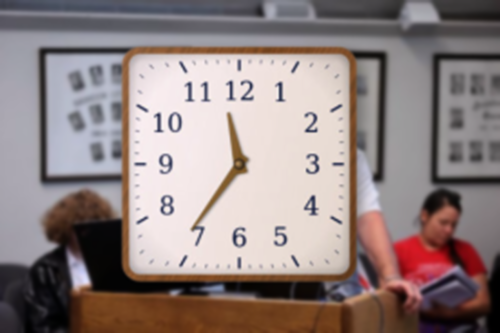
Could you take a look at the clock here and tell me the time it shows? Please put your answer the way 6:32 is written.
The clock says 11:36
